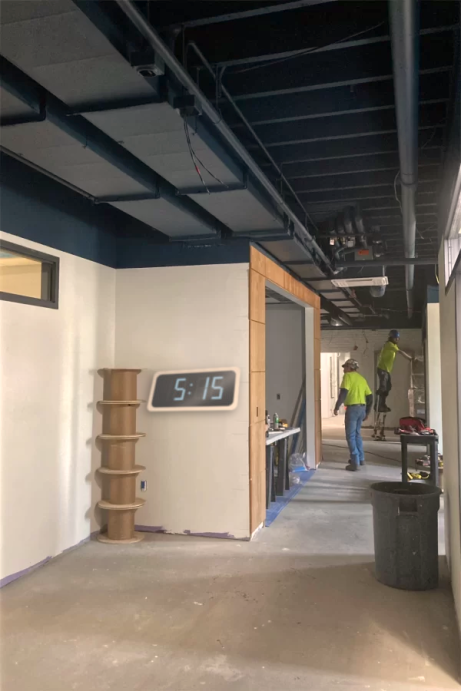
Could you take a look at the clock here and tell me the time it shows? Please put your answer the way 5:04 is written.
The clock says 5:15
